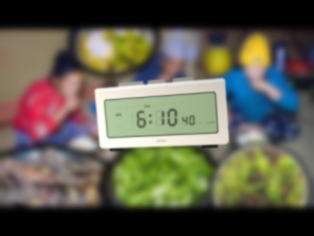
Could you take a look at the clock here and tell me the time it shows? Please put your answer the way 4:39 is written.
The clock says 6:10
